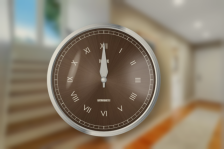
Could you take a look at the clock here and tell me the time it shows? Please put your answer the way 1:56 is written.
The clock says 12:00
